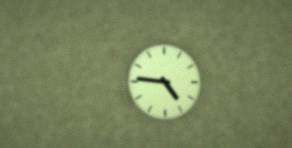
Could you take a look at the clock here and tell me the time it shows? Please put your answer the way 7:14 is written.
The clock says 4:46
